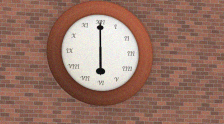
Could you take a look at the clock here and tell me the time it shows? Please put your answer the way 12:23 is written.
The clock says 6:00
